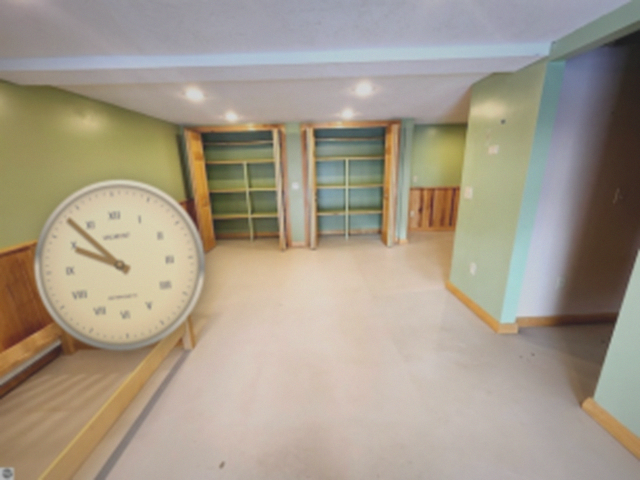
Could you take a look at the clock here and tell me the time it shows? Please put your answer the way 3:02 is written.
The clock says 9:53
